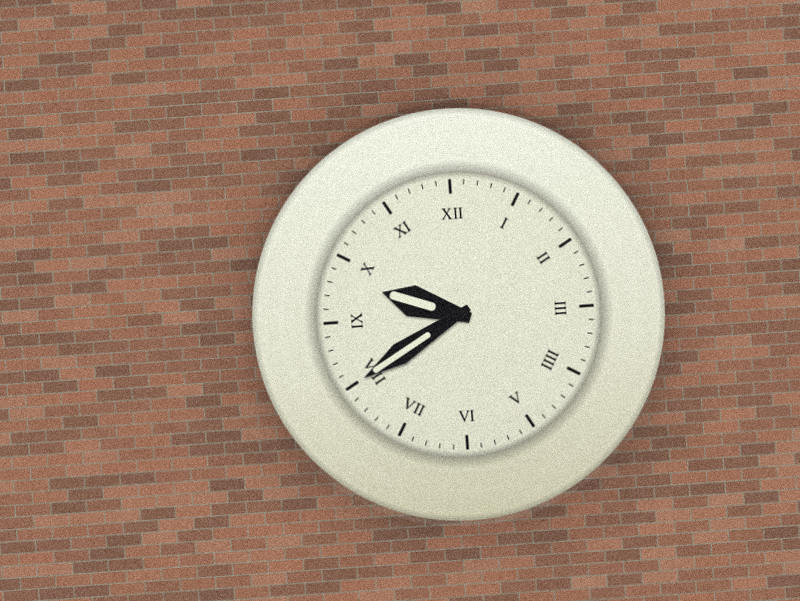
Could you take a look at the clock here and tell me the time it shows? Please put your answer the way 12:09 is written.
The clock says 9:40
